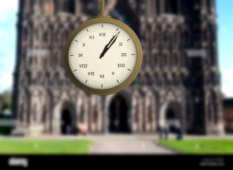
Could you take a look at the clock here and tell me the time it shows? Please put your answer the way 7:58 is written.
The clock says 1:06
